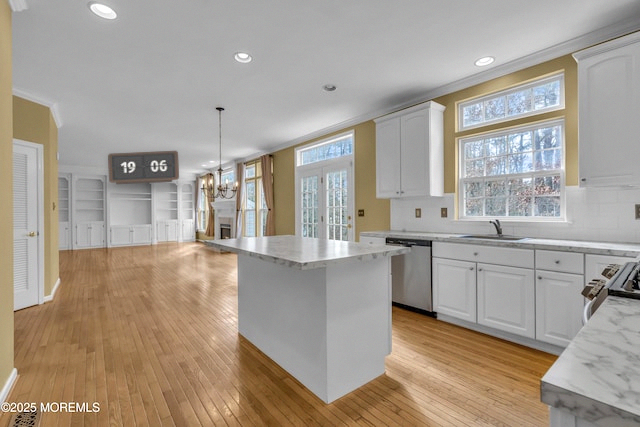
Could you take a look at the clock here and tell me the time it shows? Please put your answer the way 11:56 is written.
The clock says 19:06
